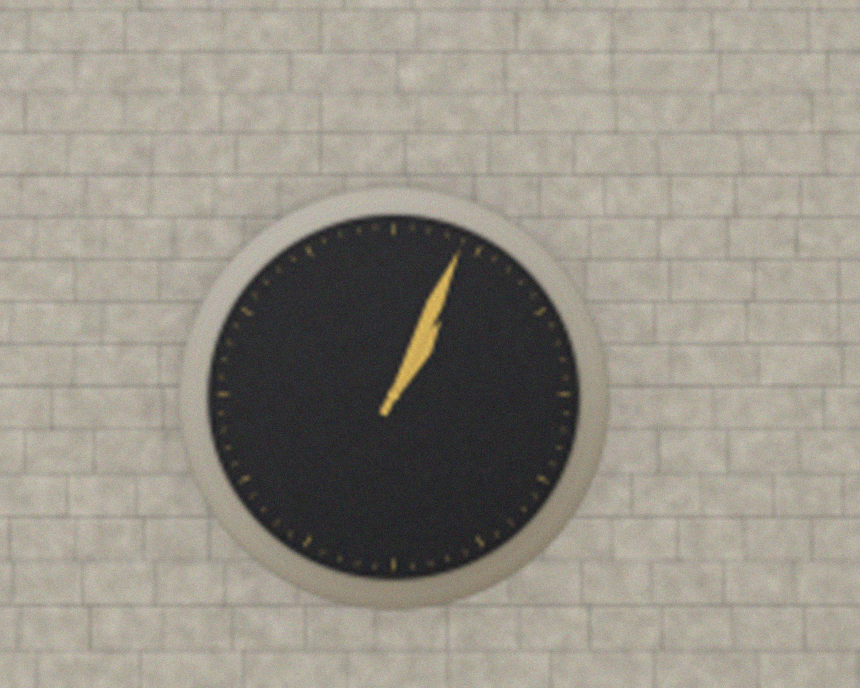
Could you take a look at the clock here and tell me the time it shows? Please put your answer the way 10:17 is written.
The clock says 1:04
